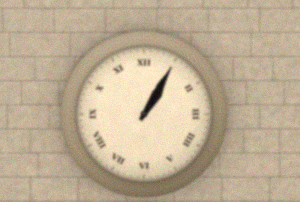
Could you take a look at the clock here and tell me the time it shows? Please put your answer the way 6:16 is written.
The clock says 1:05
